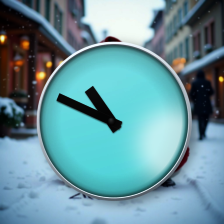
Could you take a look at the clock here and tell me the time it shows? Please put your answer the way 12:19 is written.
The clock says 10:49
